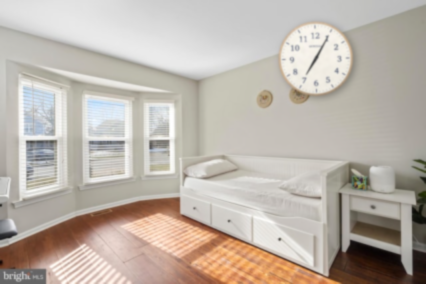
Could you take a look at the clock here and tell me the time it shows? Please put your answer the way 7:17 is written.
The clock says 7:05
